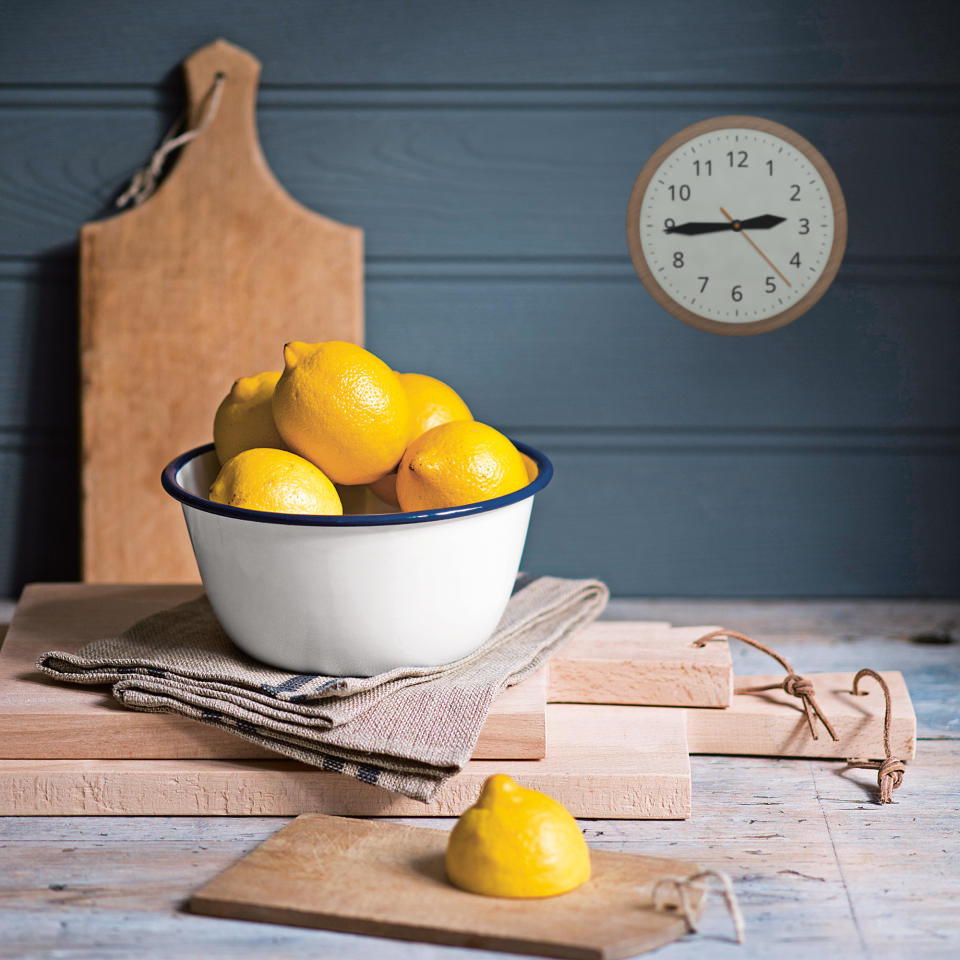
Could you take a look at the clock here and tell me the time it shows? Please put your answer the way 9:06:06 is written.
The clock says 2:44:23
